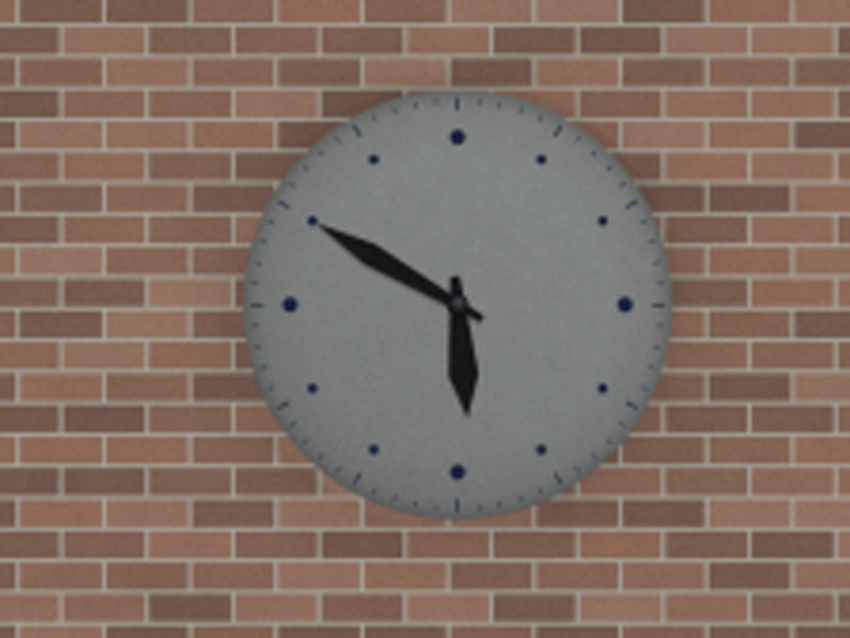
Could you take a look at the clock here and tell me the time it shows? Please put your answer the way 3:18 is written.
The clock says 5:50
